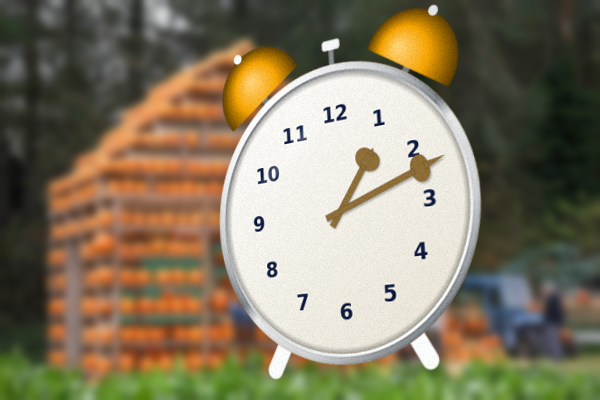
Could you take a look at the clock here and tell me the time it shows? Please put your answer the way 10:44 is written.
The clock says 1:12
